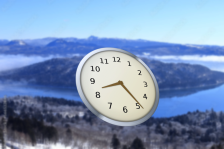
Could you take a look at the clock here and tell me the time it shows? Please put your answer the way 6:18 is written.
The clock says 8:24
